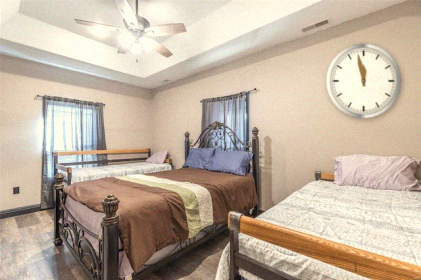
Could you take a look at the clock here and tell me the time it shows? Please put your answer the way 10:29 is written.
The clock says 11:58
